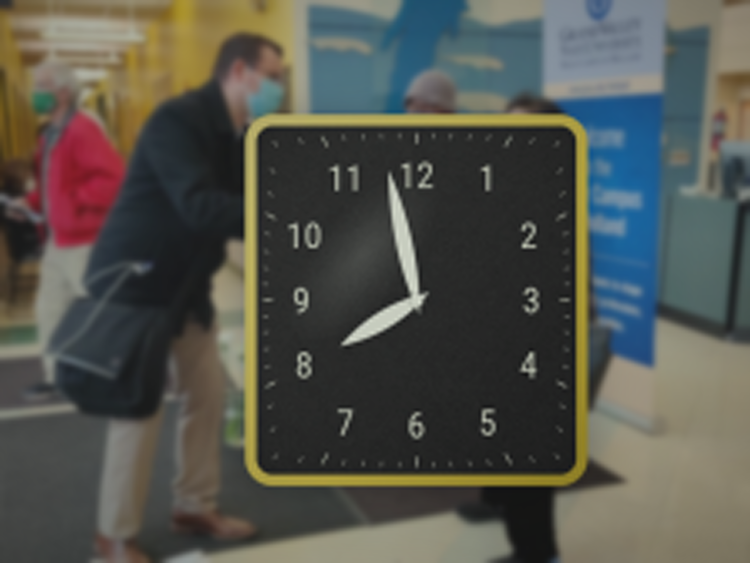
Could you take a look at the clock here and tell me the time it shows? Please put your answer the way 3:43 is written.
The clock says 7:58
